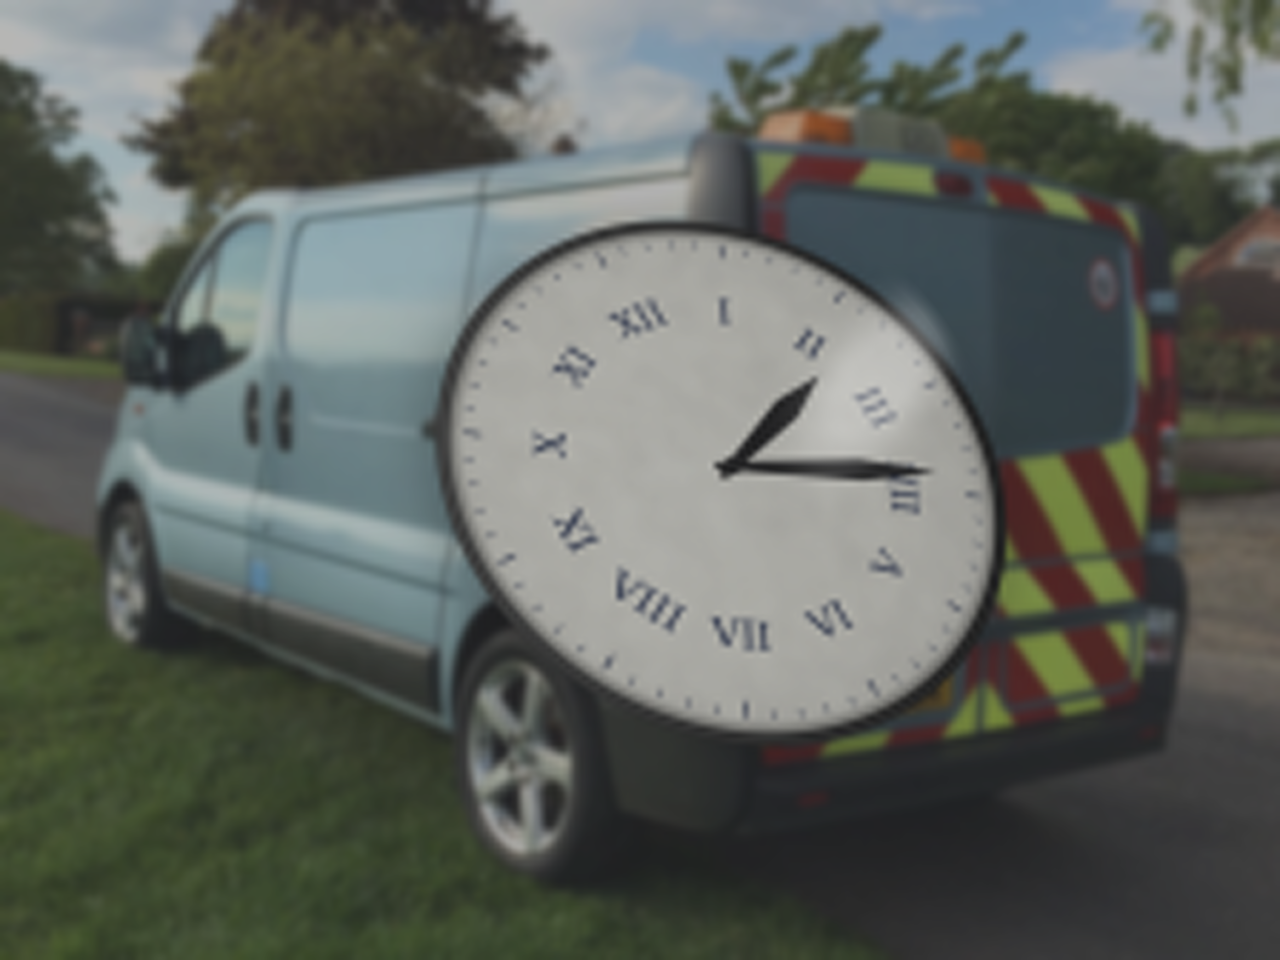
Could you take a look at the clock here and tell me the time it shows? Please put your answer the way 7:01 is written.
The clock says 2:19
